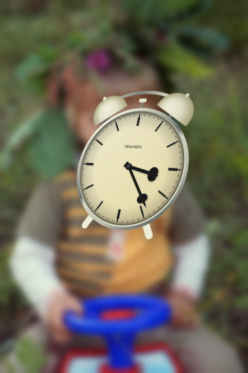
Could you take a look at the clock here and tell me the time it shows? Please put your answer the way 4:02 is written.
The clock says 3:24
